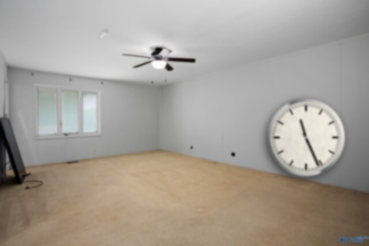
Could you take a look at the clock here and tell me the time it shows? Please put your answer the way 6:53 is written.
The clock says 11:26
